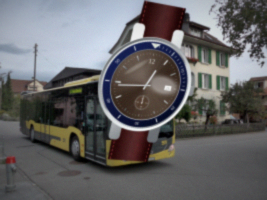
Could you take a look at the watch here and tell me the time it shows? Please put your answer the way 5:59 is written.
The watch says 12:44
